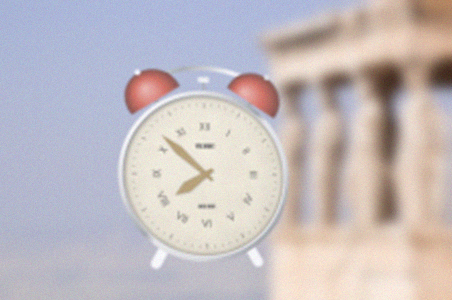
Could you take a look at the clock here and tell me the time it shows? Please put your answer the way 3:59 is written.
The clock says 7:52
